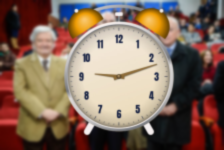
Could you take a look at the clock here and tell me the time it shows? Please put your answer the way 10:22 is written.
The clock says 9:12
